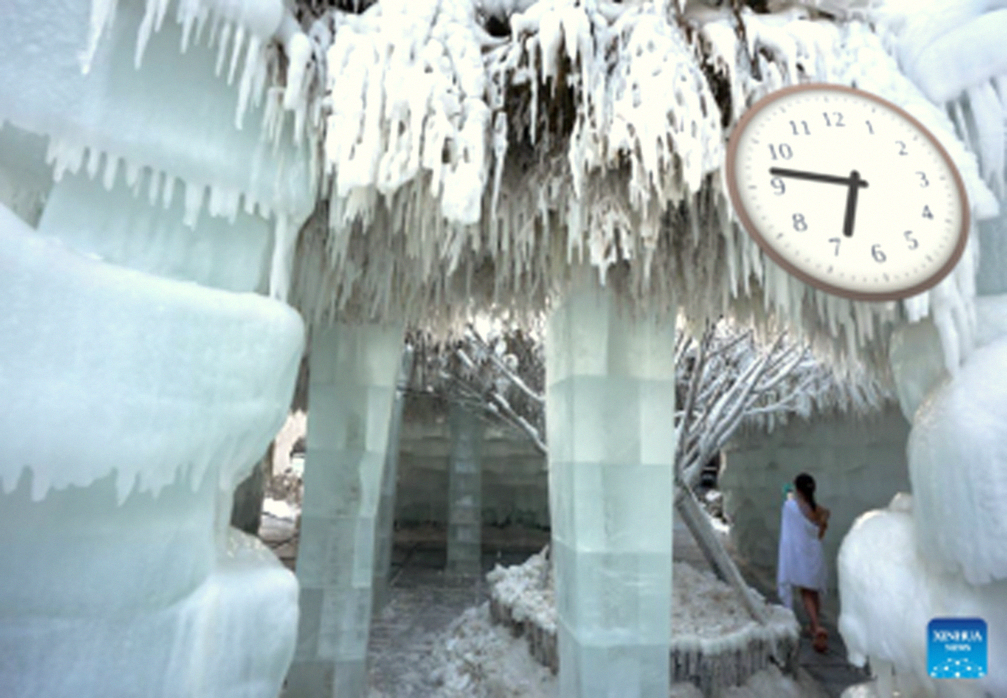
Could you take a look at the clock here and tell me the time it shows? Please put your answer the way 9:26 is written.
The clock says 6:47
